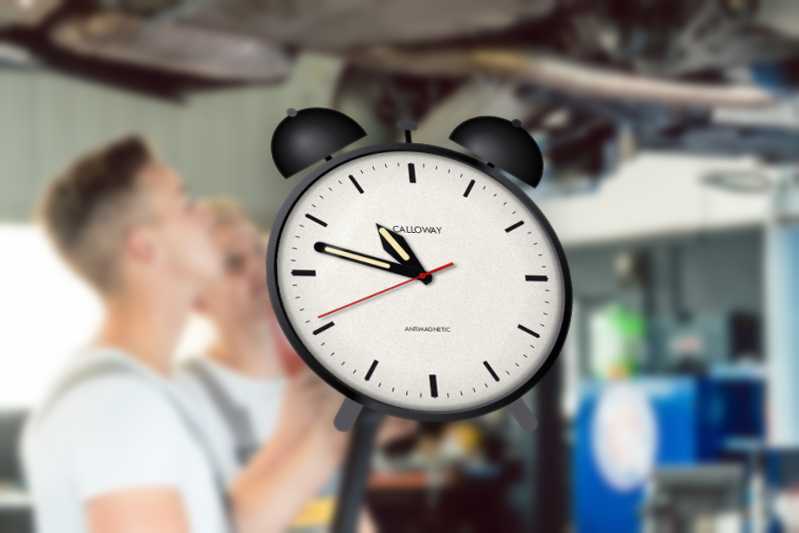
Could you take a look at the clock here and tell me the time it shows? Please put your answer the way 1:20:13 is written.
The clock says 10:47:41
